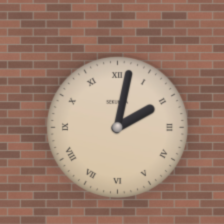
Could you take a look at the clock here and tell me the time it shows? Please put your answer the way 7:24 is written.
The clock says 2:02
